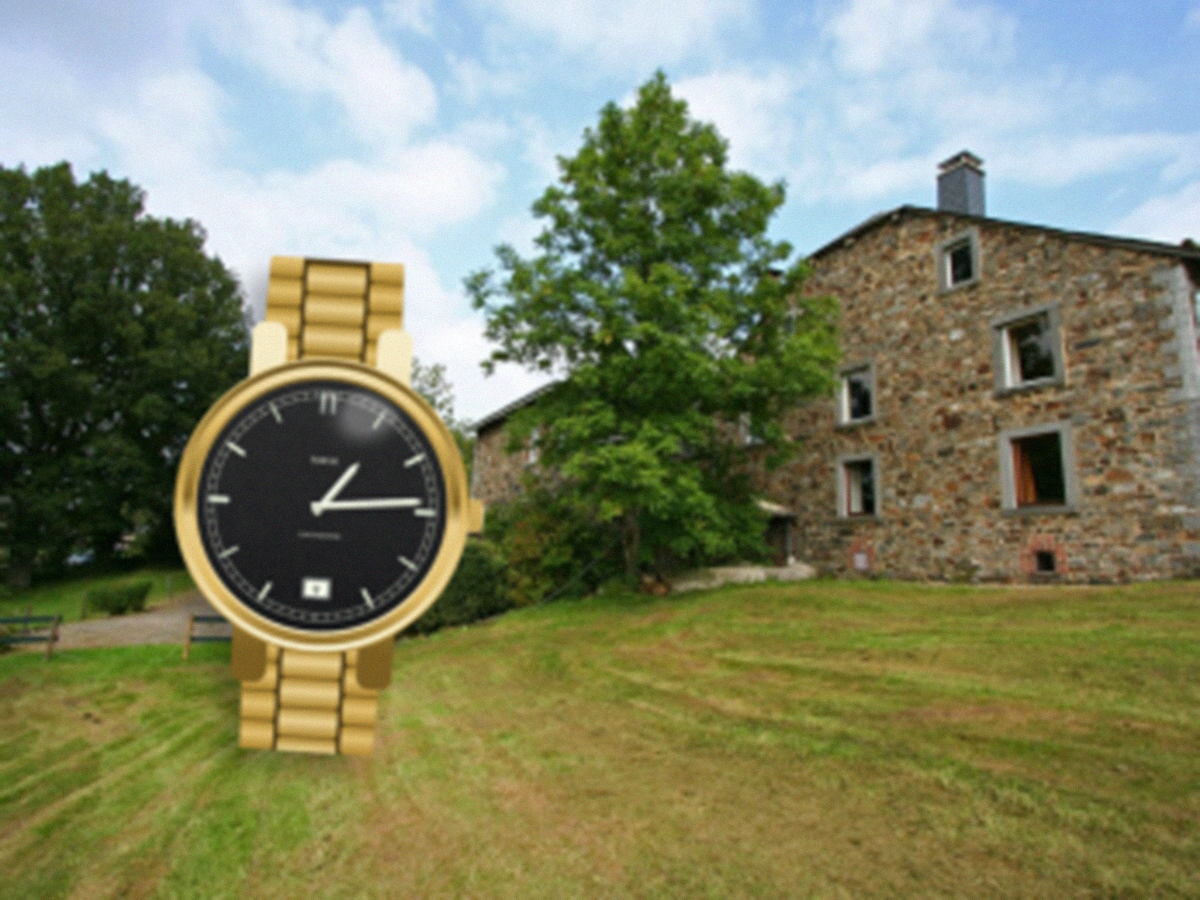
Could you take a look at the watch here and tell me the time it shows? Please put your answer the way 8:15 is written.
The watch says 1:14
